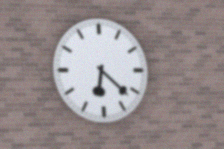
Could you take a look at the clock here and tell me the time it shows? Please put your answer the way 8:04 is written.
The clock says 6:22
